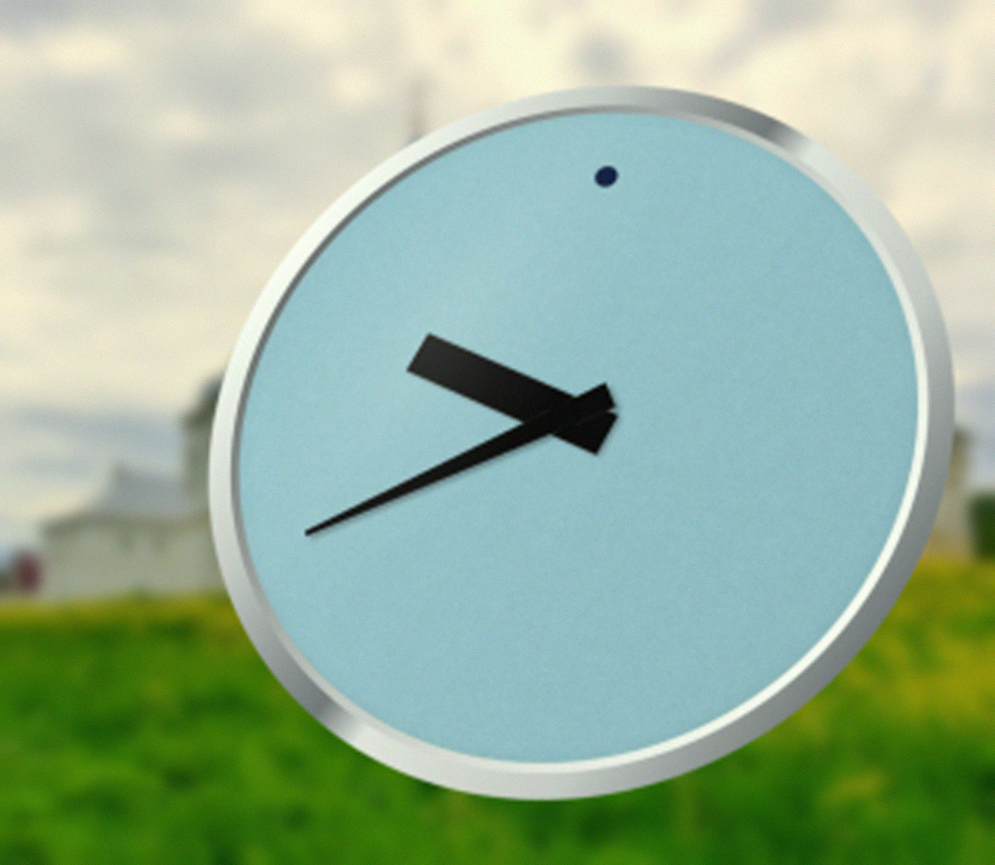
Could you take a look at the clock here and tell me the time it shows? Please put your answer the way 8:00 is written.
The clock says 9:40
